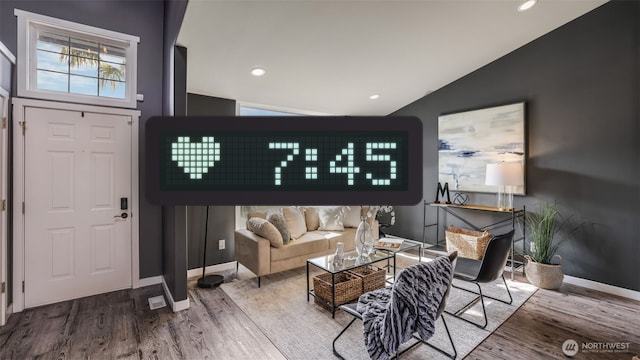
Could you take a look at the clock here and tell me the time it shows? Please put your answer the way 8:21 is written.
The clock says 7:45
